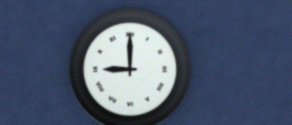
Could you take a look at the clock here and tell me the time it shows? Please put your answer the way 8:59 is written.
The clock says 9:00
